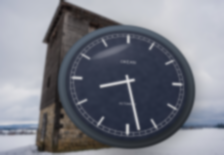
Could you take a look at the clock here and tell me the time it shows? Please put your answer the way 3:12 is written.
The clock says 8:28
